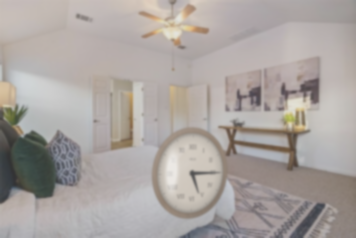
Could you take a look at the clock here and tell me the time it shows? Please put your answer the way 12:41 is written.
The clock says 5:15
